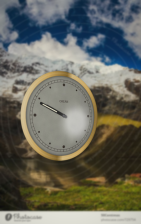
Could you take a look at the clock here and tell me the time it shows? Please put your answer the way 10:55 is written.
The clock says 9:49
